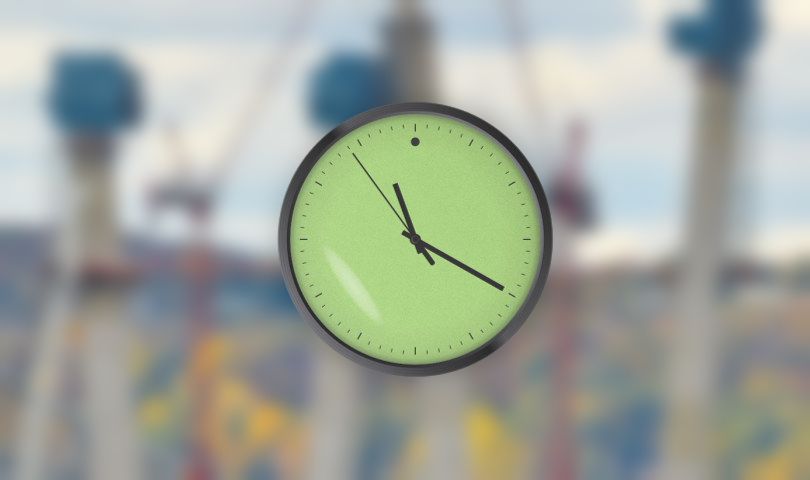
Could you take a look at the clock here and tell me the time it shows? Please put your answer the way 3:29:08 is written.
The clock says 11:19:54
